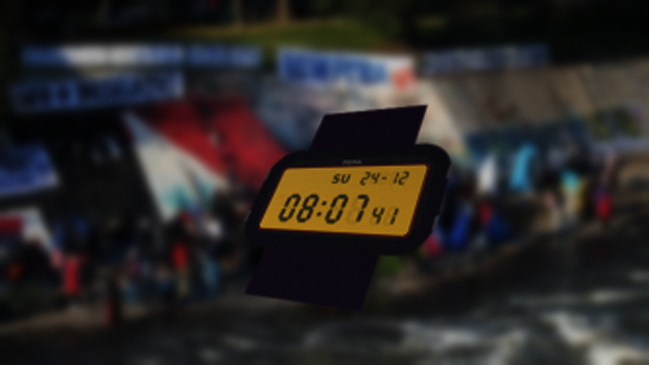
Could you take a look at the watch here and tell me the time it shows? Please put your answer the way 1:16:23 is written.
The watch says 8:07:41
